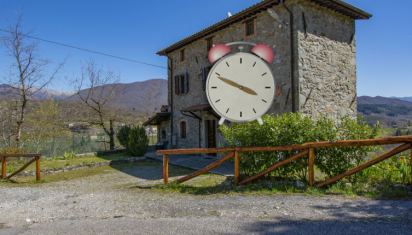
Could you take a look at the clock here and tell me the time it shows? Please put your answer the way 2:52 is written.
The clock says 3:49
